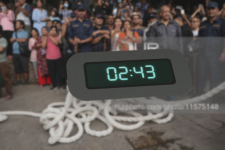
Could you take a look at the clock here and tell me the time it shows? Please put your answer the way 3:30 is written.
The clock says 2:43
